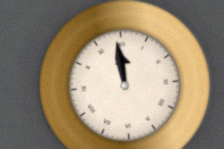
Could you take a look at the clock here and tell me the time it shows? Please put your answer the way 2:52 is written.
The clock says 11:59
